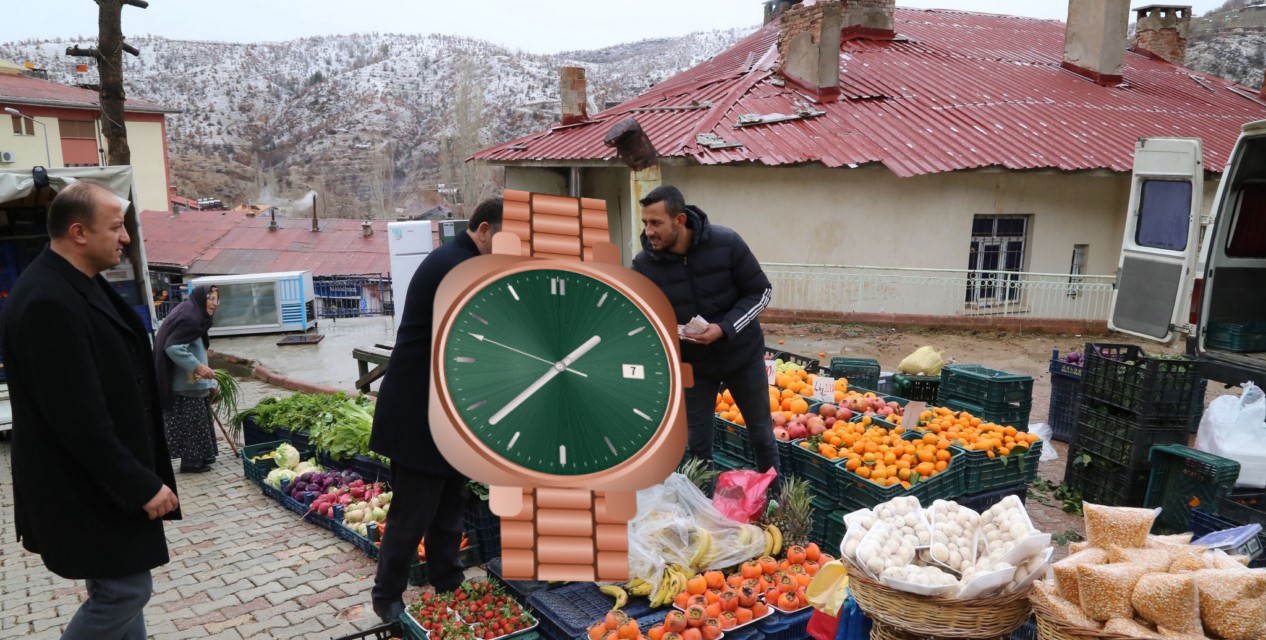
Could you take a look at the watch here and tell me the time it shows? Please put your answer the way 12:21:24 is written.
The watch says 1:37:48
